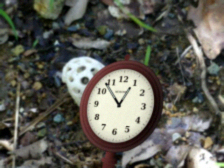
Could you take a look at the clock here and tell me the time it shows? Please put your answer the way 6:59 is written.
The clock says 12:53
